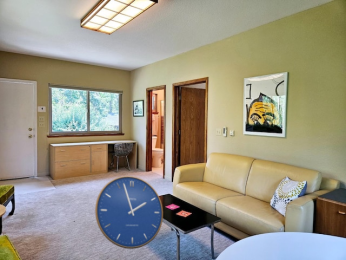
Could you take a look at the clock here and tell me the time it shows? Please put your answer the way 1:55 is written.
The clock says 1:57
